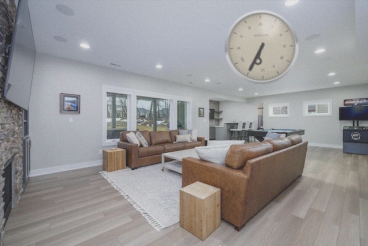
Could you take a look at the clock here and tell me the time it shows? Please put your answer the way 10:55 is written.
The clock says 6:35
